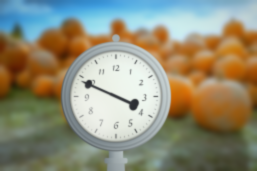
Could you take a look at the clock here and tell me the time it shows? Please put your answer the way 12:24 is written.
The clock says 3:49
